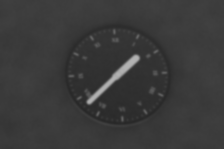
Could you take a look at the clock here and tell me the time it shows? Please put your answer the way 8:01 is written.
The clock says 1:38
